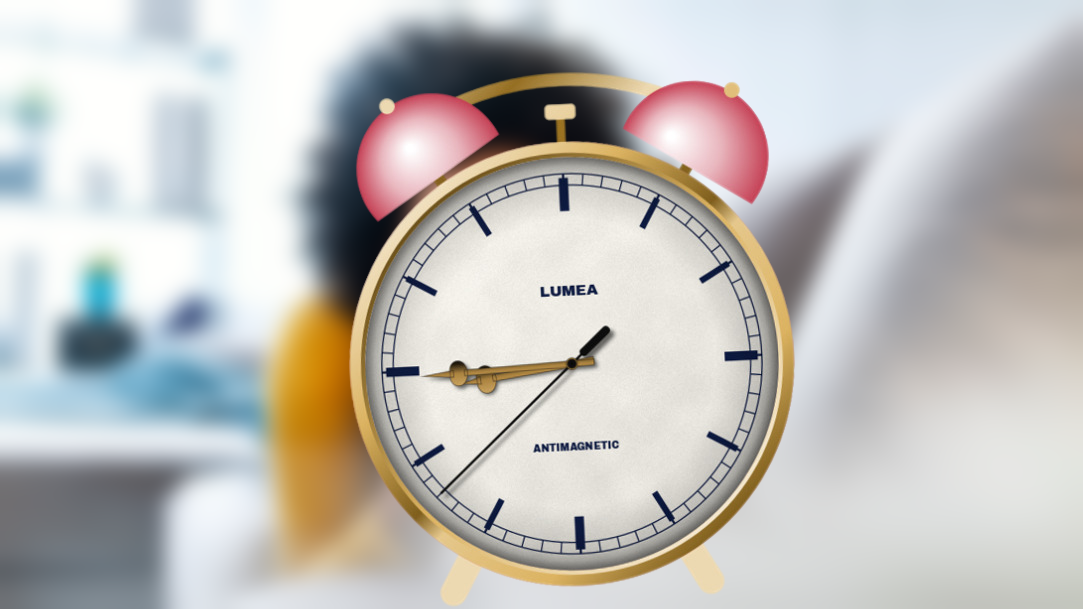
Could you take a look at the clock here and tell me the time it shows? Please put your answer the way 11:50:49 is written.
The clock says 8:44:38
